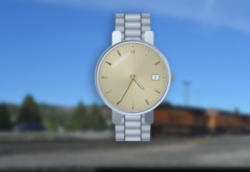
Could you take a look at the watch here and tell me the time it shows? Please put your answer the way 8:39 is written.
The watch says 4:35
